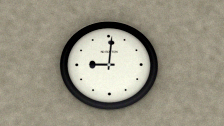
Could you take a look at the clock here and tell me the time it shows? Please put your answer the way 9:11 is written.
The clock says 9:01
